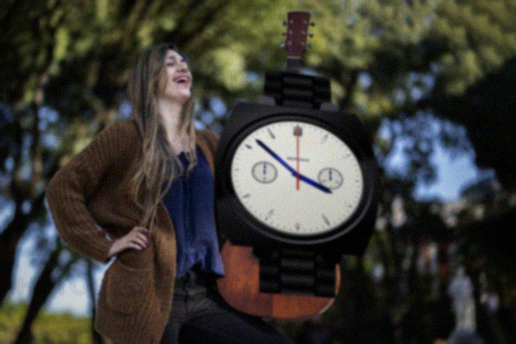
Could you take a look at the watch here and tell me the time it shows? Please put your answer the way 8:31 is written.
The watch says 3:52
